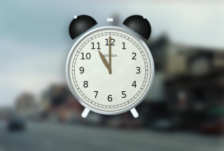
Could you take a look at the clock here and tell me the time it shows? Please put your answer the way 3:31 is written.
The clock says 11:00
